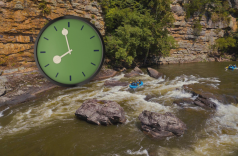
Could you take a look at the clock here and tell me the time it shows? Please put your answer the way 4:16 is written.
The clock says 7:58
